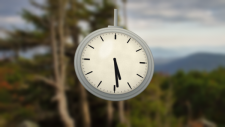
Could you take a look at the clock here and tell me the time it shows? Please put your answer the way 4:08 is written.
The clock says 5:29
